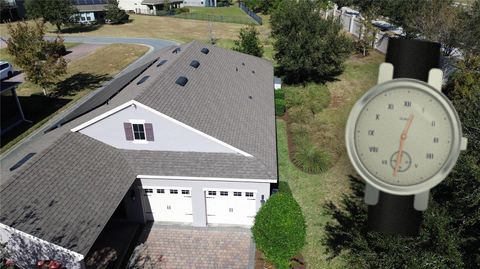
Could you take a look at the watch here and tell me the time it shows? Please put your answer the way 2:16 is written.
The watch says 12:31
